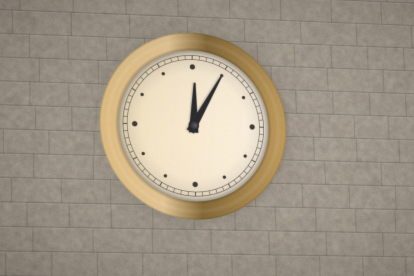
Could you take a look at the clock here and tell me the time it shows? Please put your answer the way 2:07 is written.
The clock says 12:05
